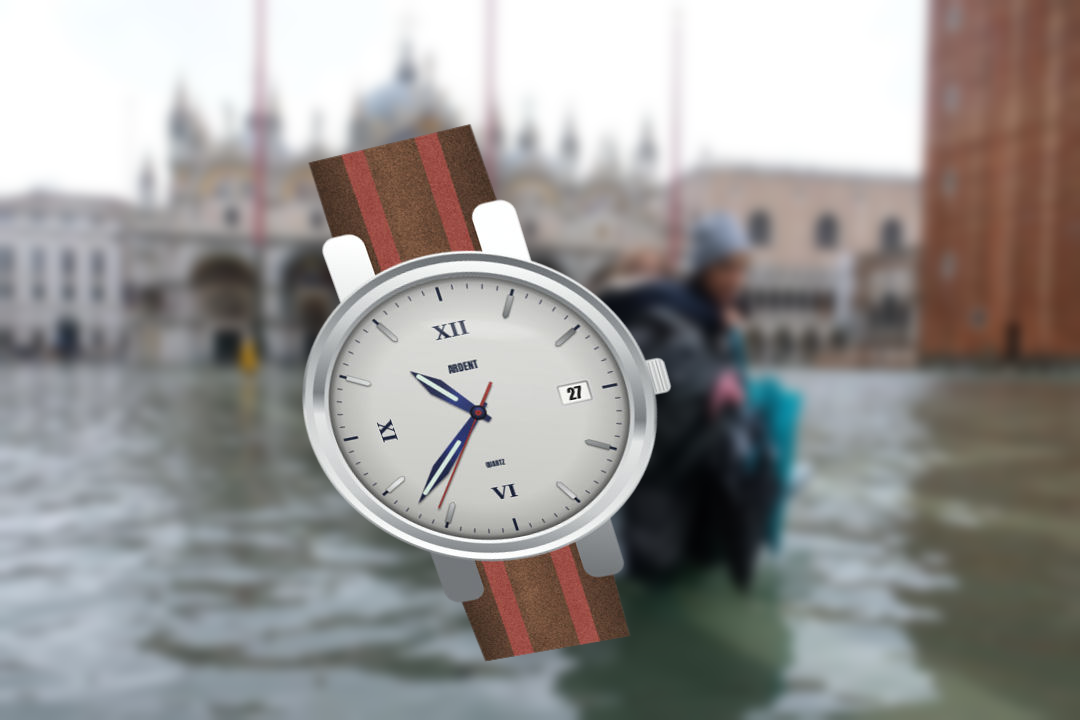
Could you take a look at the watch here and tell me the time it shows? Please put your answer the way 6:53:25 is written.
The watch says 10:37:36
